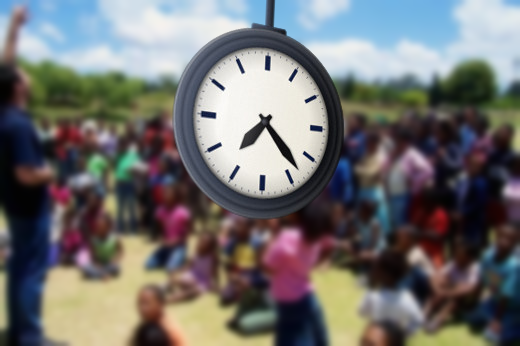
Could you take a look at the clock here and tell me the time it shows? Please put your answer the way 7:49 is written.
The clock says 7:23
